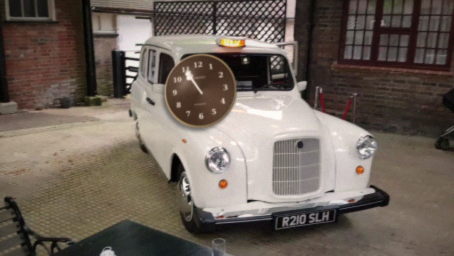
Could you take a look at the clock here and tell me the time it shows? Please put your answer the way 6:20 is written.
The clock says 10:55
